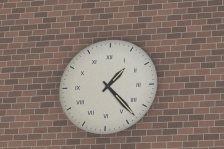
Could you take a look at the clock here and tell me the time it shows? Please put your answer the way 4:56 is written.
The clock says 1:23
